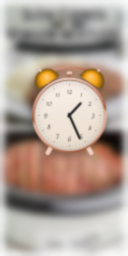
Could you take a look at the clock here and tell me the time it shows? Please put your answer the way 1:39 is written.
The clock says 1:26
